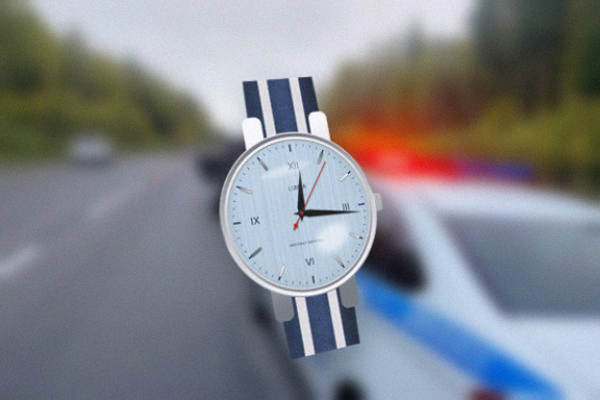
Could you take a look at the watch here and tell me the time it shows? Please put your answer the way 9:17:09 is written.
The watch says 12:16:06
